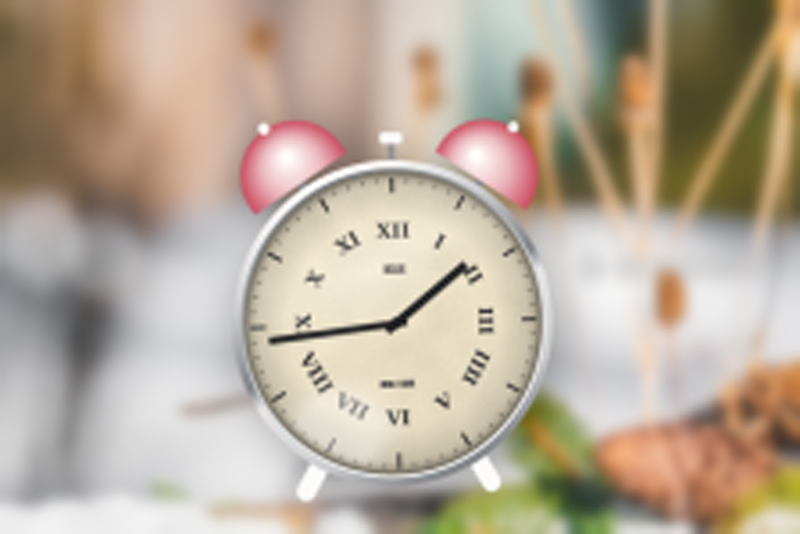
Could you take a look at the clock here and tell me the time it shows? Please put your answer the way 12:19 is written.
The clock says 1:44
